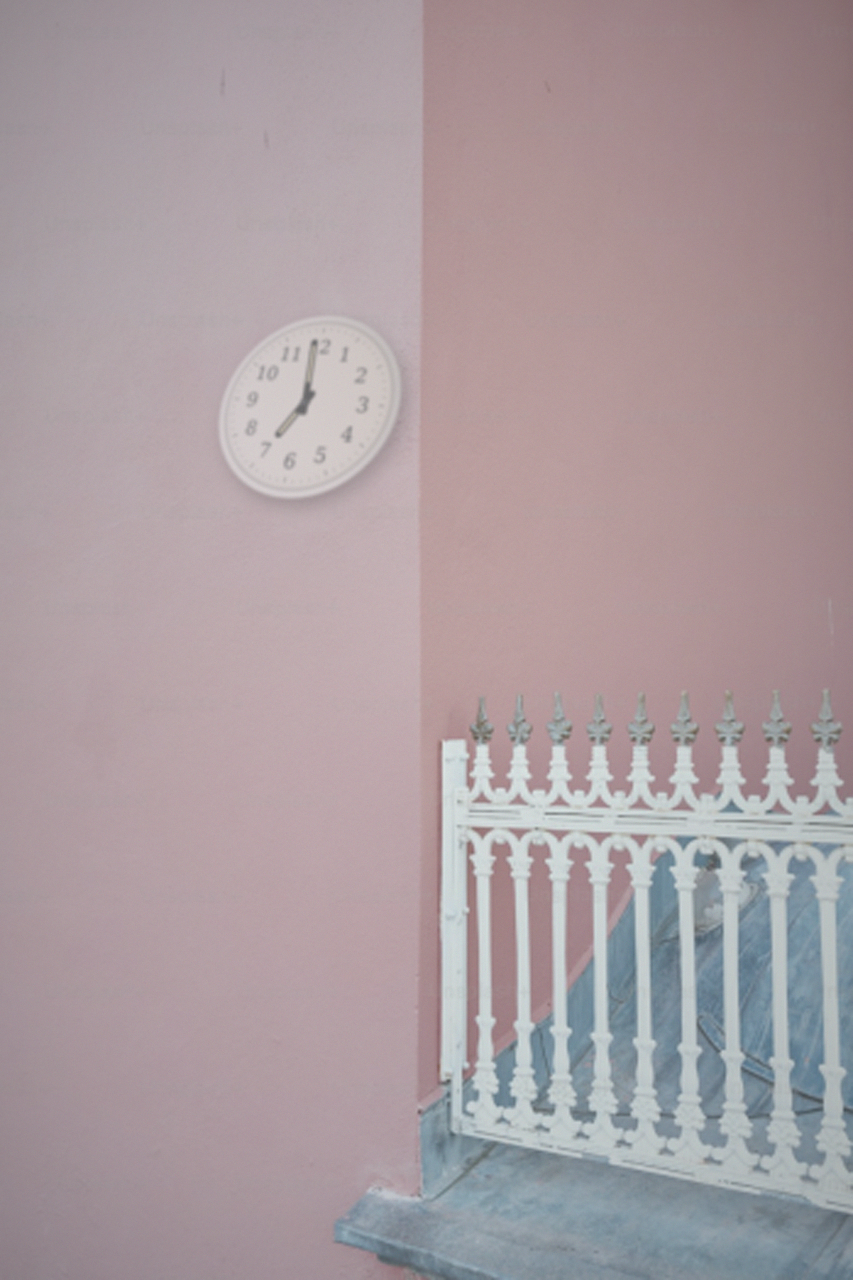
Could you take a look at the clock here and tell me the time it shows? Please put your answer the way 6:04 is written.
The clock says 6:59
